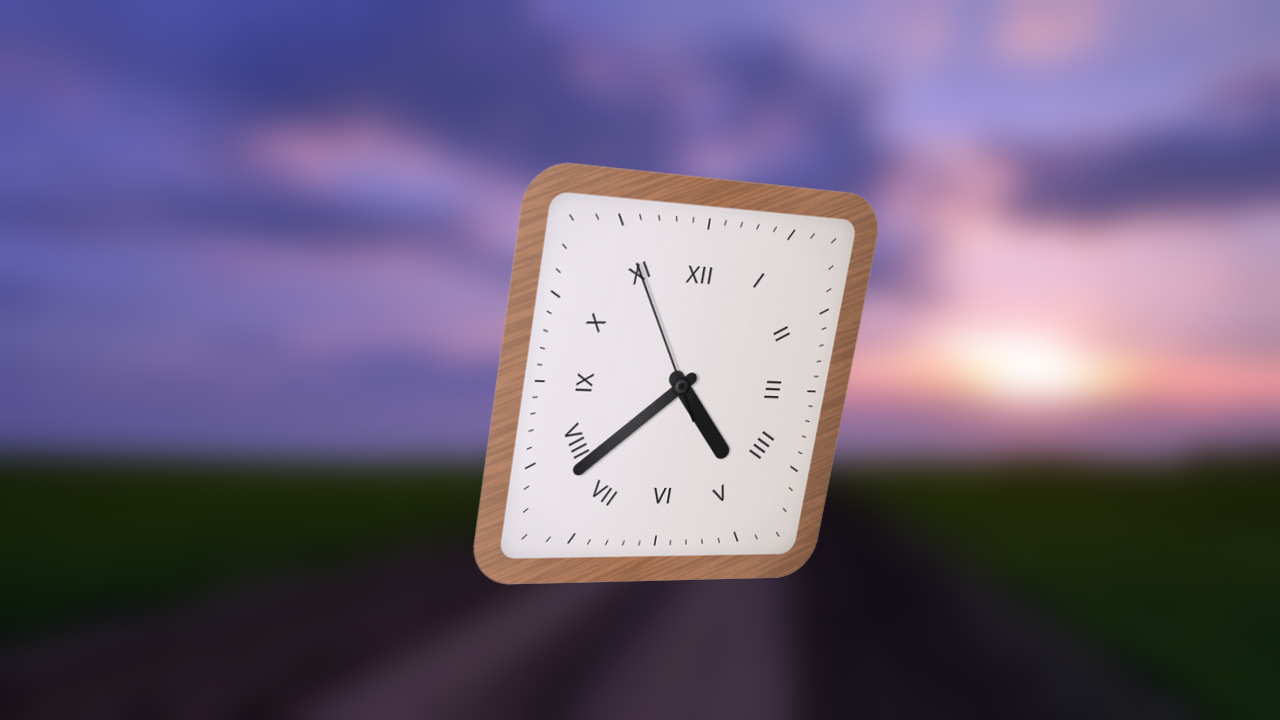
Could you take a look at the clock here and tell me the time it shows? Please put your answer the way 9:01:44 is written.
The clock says 4:37:55
